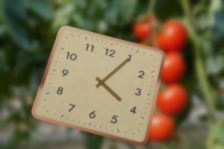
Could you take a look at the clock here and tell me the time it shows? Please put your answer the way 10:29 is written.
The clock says 4:05
